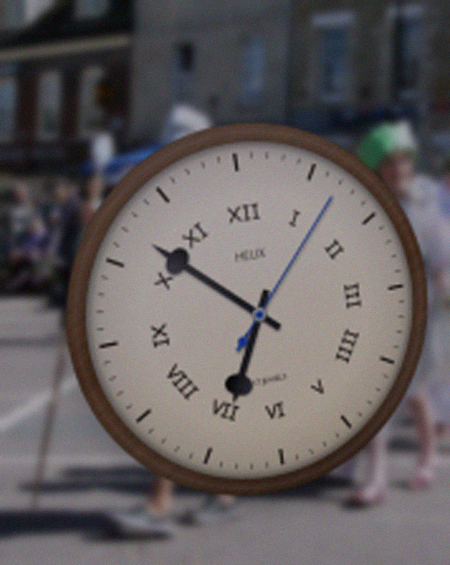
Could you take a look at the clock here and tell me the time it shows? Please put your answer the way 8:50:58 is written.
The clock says 6:52:07
